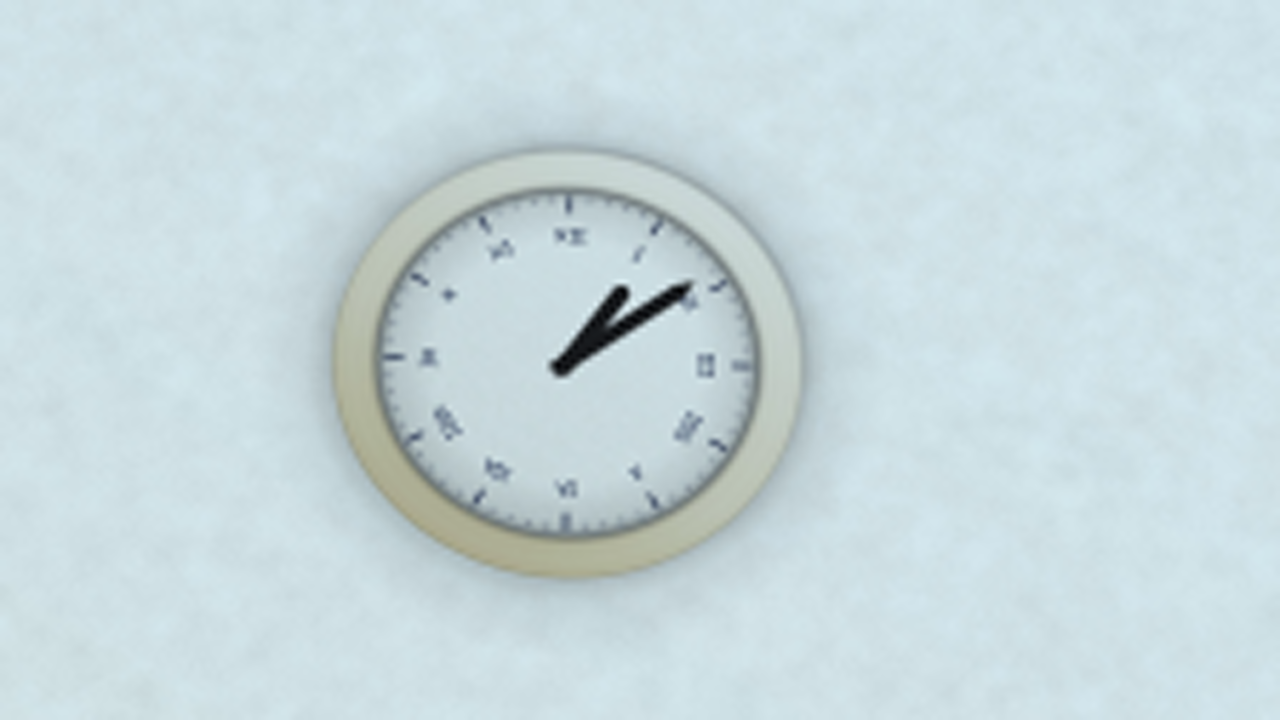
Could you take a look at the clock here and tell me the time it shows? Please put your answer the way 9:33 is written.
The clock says 1:09
